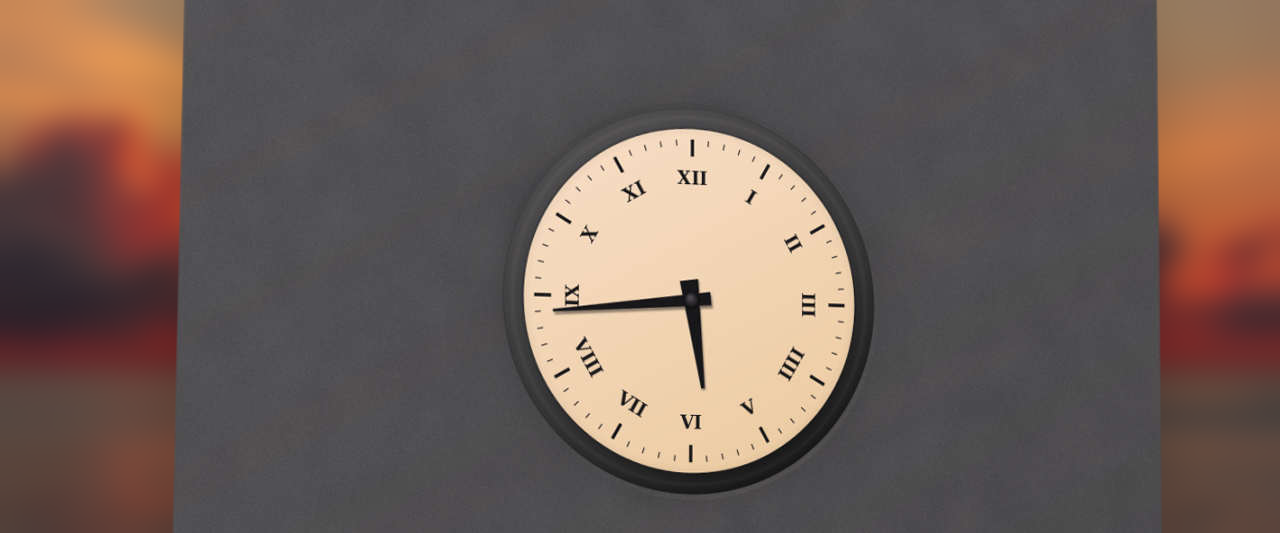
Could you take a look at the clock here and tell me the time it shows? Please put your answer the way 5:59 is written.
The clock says 5:44
